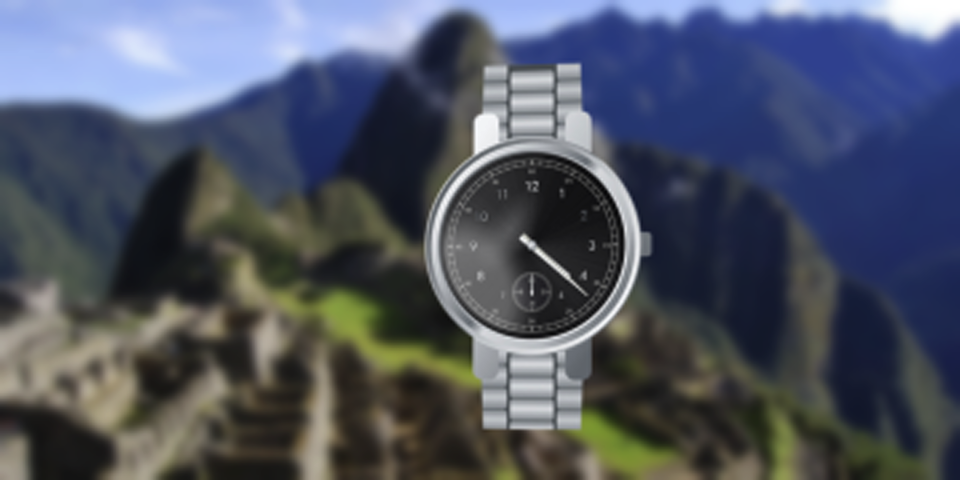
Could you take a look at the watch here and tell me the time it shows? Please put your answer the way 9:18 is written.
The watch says 4:22
